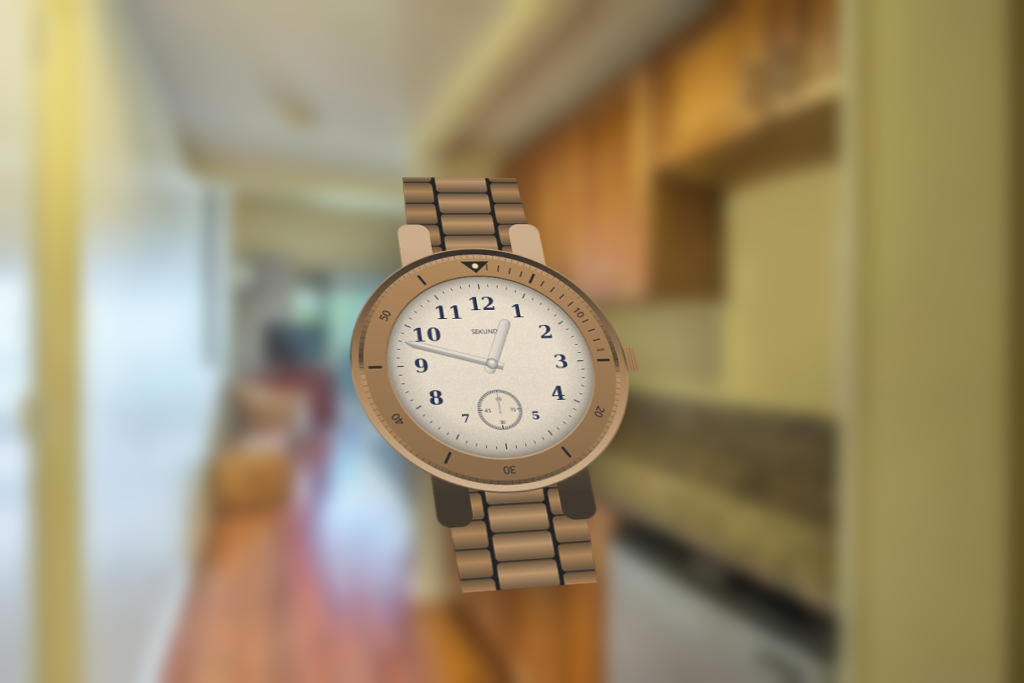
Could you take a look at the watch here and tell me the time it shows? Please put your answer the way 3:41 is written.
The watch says 12:48
